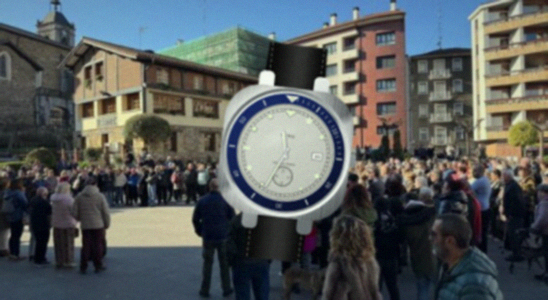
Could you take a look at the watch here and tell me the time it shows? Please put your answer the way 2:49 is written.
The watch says 11:34
